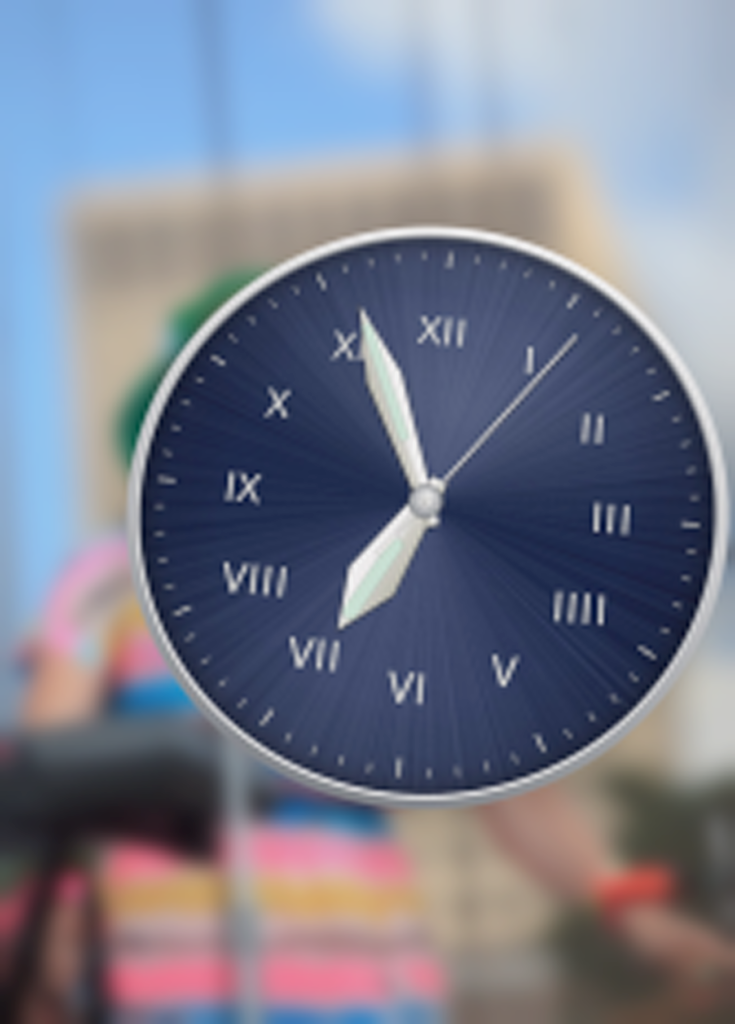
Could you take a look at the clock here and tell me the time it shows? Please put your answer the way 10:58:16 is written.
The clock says 6:56:06
